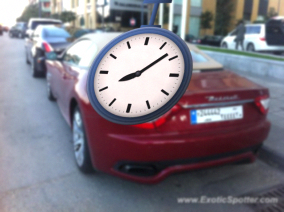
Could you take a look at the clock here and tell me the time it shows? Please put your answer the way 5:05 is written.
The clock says 8:08
